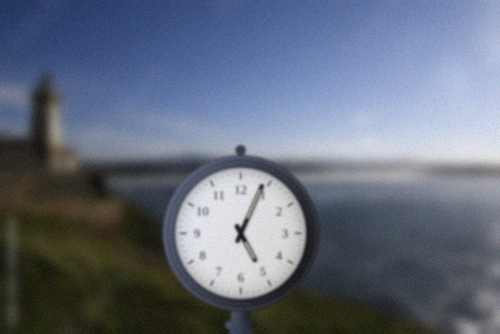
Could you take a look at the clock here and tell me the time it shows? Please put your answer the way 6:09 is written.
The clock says 5:04
